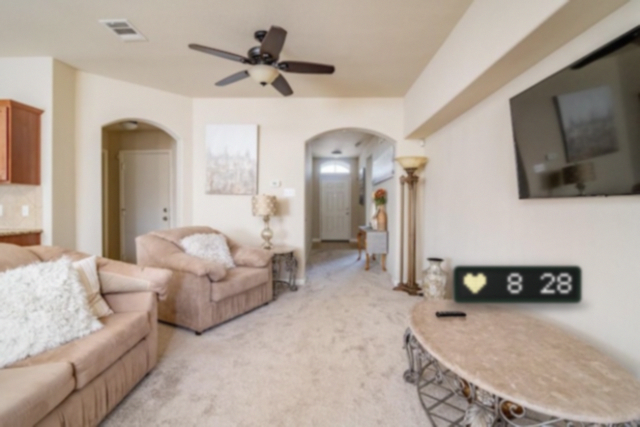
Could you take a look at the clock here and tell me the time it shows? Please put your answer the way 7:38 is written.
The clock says 8:28
